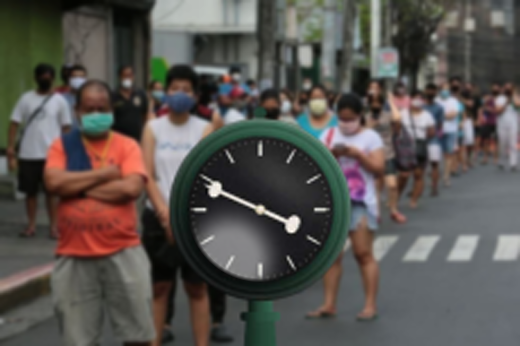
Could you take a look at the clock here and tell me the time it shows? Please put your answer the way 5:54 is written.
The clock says 3:49
